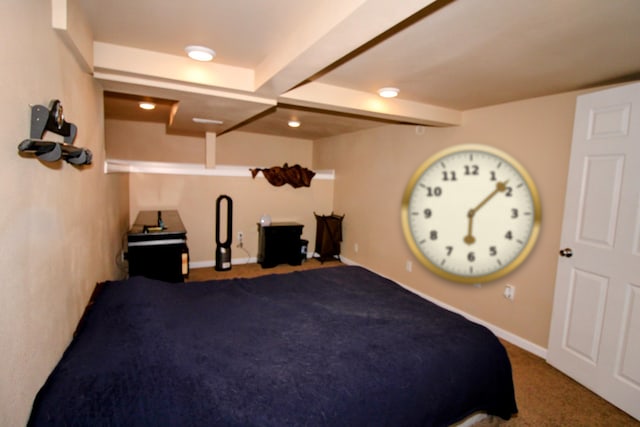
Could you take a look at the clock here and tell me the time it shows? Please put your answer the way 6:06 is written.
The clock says 6:08
